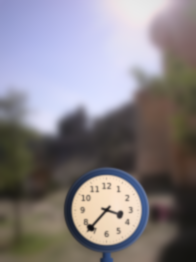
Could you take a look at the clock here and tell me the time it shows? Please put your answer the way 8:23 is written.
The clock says 3:37
